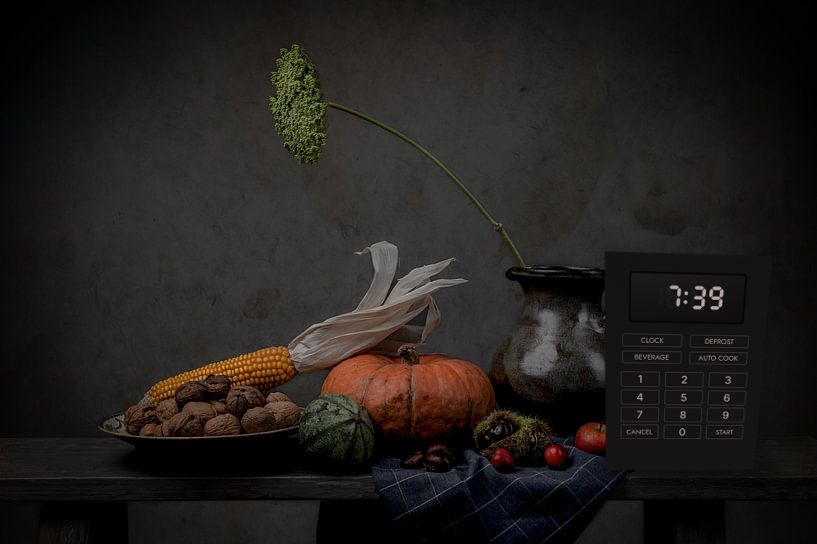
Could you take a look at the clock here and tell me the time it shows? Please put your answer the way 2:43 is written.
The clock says 7:39
